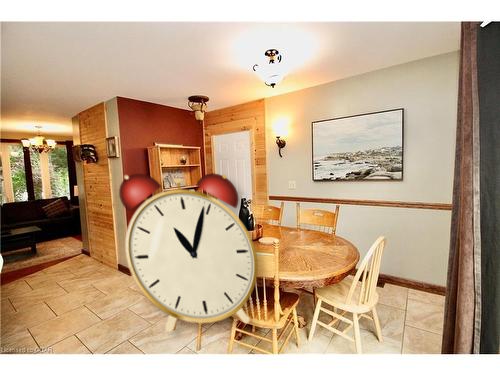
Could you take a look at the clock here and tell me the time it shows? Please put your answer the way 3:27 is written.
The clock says 11:04
